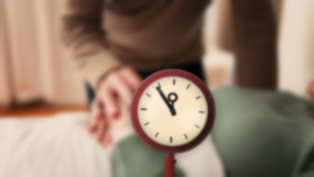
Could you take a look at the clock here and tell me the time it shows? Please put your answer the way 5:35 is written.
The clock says 11:54
